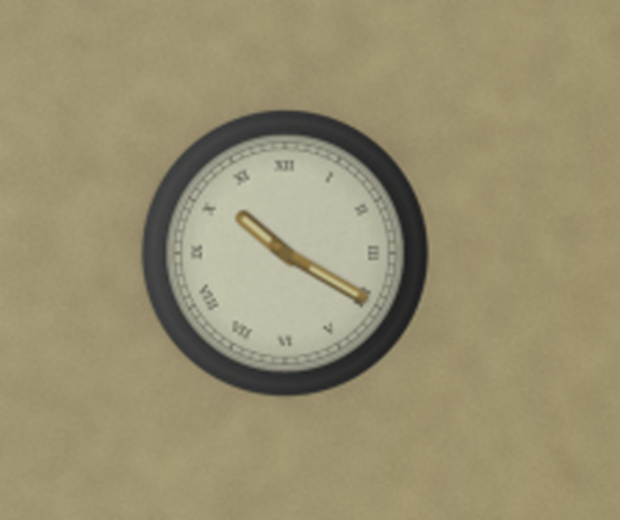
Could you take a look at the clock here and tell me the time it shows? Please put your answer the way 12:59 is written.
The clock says 10:20
